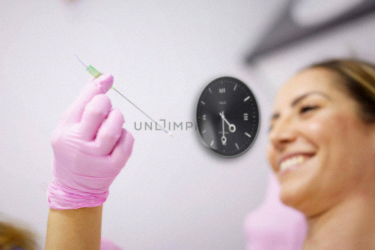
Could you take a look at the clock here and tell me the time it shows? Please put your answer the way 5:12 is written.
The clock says 4:30
